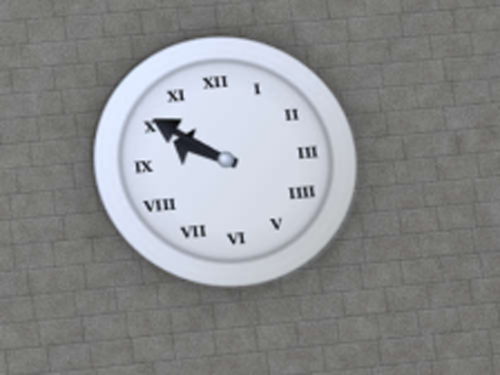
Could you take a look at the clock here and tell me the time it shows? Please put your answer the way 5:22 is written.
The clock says 9:51
